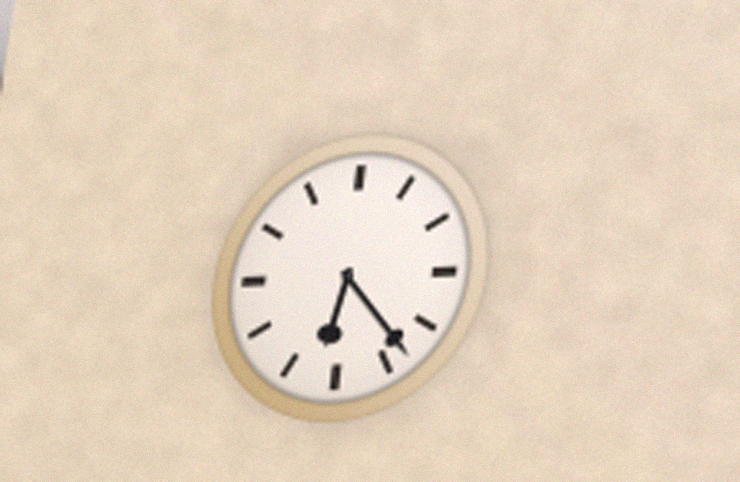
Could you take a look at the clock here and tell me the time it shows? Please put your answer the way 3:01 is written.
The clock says 6:23
